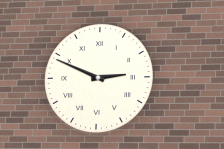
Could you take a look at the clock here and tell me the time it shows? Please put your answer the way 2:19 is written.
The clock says 2:49
